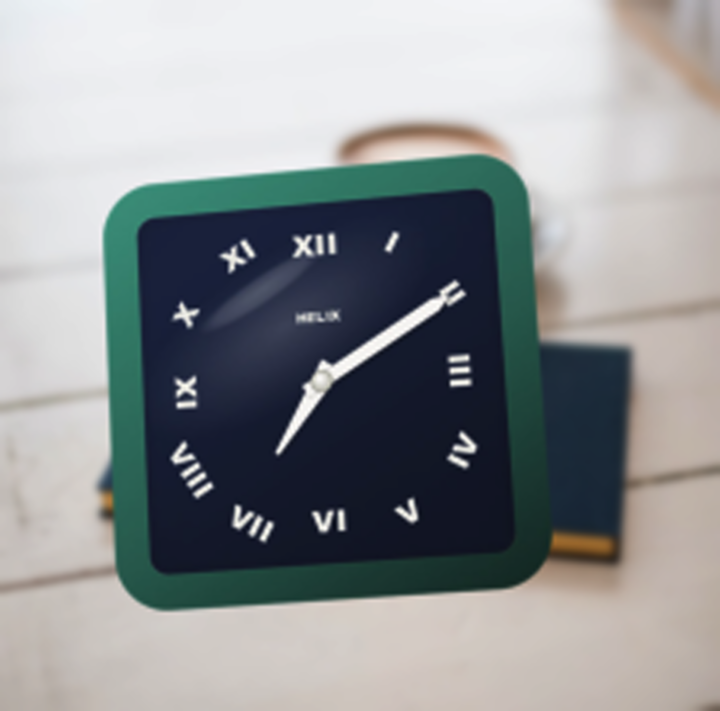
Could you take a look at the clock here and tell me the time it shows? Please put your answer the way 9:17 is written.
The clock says 7:10
